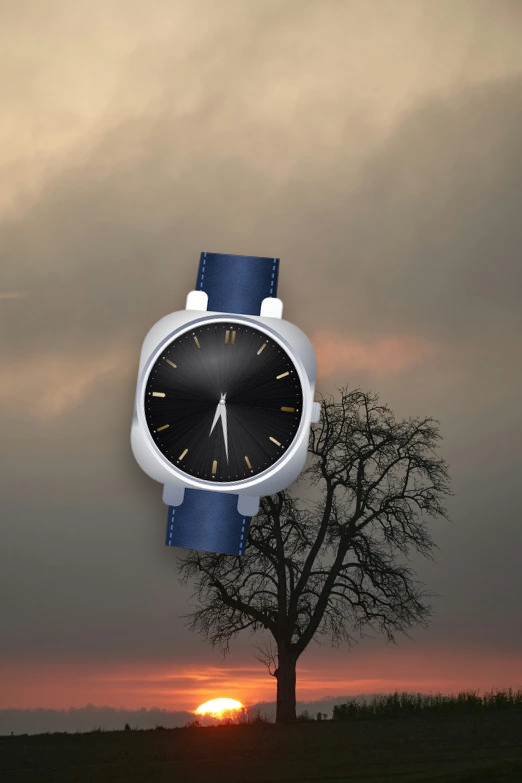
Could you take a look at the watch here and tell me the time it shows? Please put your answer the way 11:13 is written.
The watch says 6:28
